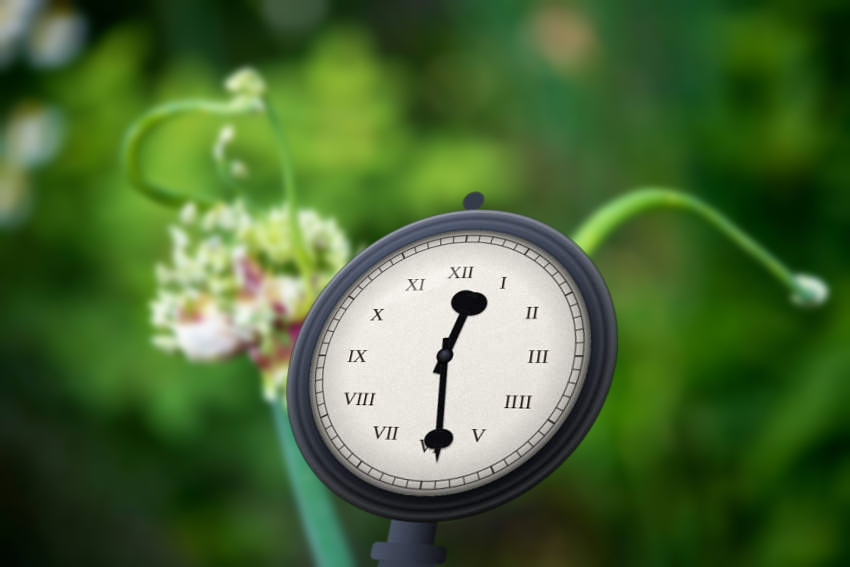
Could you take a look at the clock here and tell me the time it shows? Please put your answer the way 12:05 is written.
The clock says 12:29
